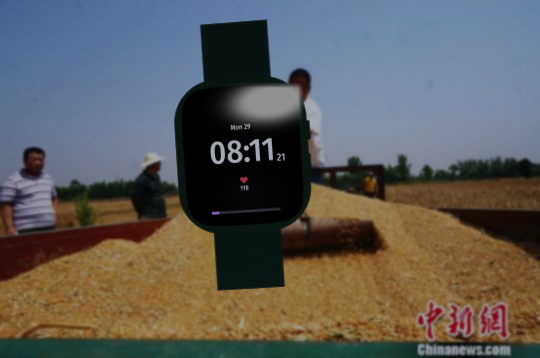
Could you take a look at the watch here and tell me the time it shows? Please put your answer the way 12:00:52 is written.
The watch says 8:11:21
